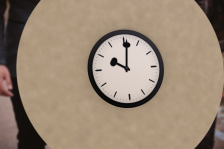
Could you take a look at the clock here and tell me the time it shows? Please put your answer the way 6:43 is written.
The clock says 10:01
